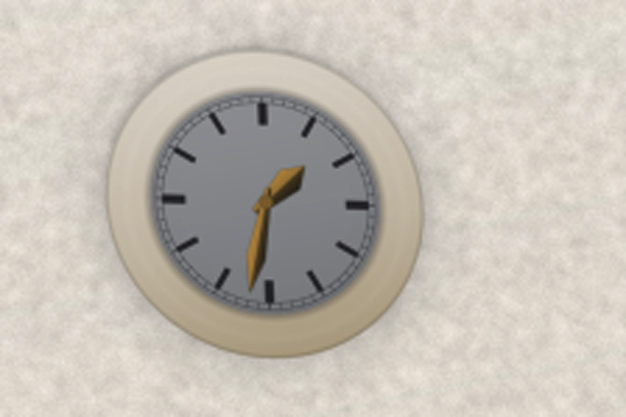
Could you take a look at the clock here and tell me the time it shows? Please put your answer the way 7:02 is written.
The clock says 1:32
